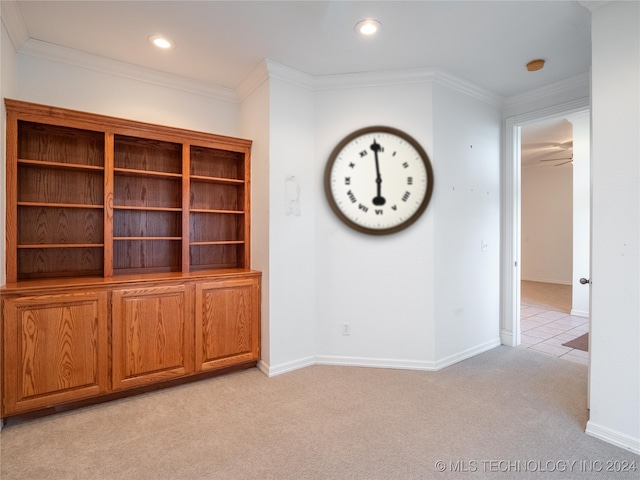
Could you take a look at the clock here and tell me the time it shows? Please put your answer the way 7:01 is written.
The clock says 5:59
